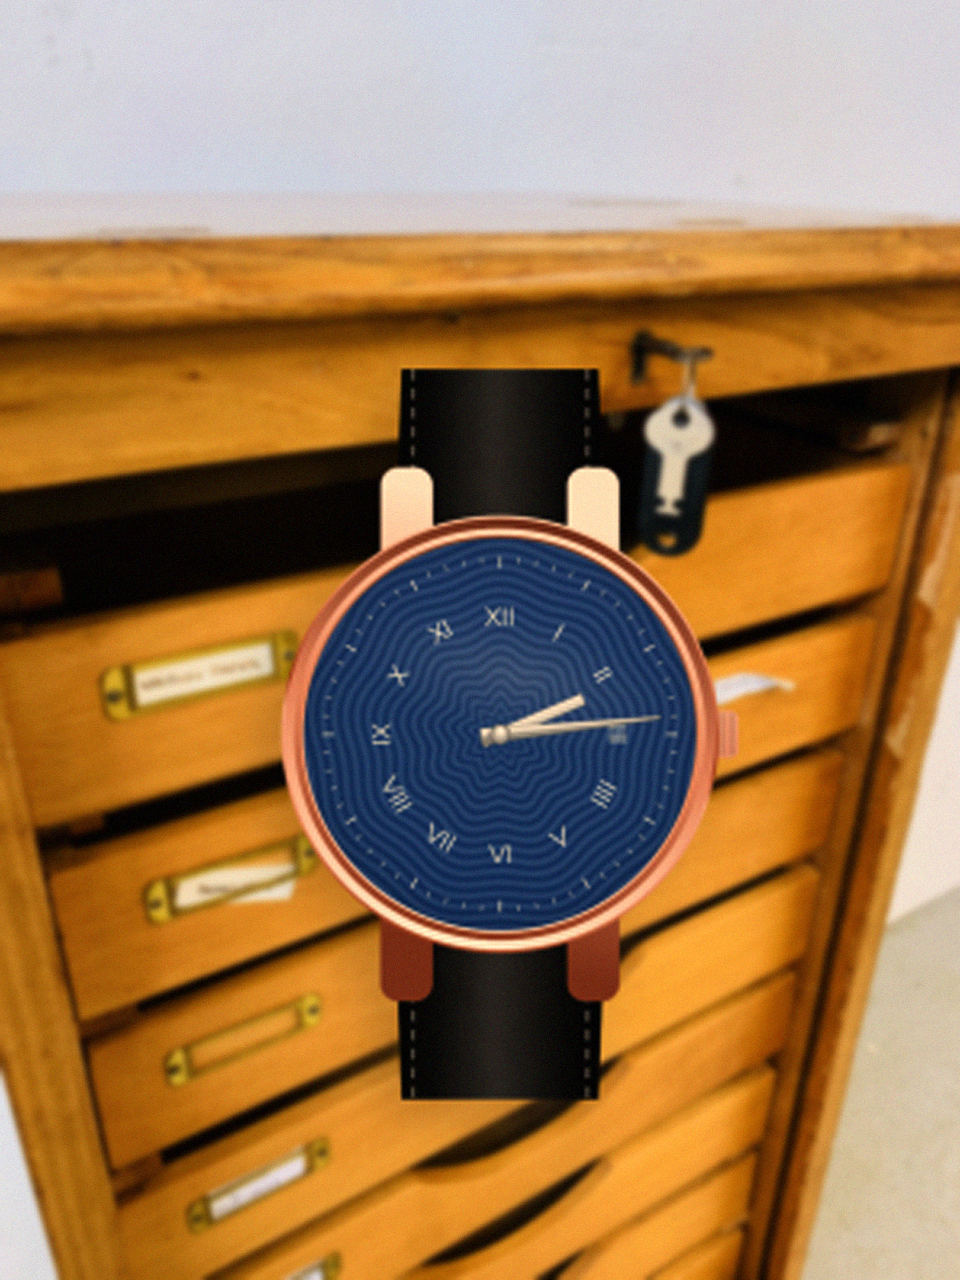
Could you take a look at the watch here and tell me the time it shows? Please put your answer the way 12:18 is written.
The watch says 2:14
